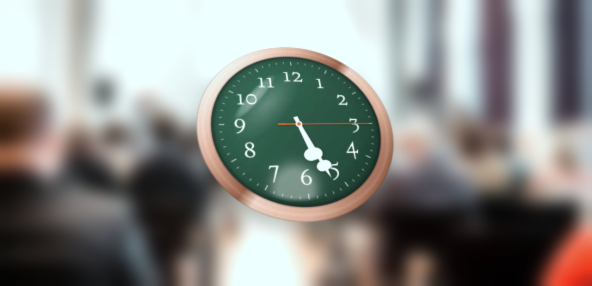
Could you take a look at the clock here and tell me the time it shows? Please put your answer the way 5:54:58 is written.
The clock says 5:26:15
